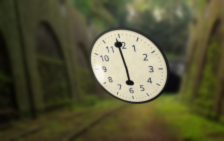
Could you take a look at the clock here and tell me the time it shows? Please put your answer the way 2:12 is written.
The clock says 5:59
